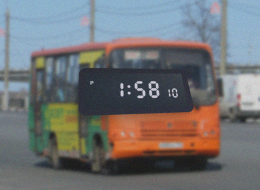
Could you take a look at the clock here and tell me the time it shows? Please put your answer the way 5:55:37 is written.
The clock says 1:58:10
